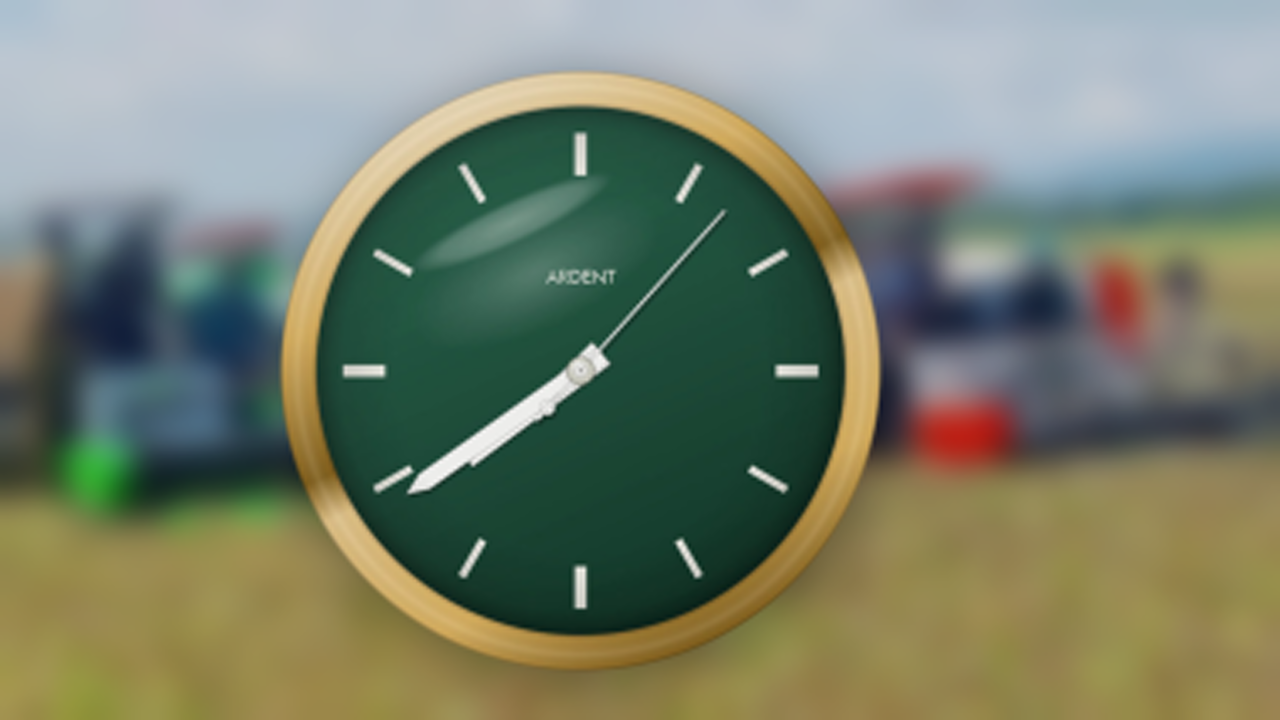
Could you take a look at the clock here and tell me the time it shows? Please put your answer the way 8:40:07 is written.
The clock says 7:39:07
